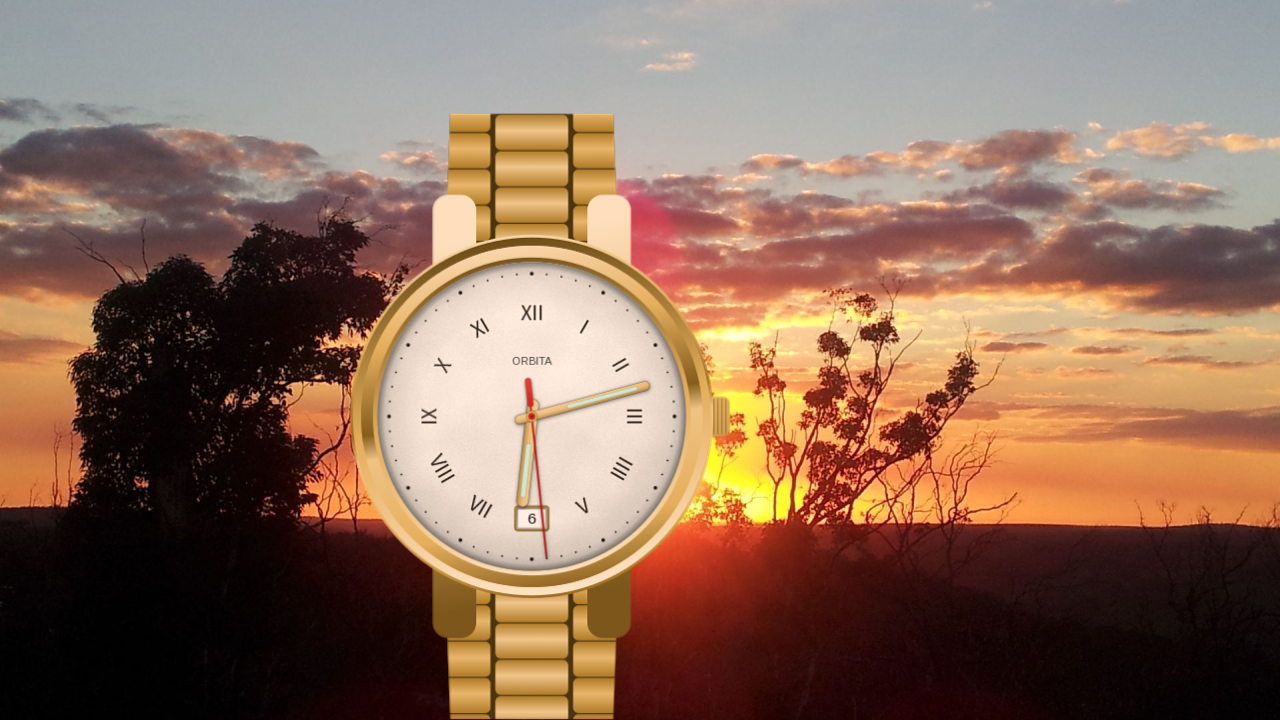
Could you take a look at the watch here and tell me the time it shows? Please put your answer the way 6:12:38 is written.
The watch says 6:12:29
